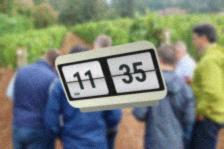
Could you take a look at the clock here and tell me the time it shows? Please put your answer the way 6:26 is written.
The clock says 11:35
